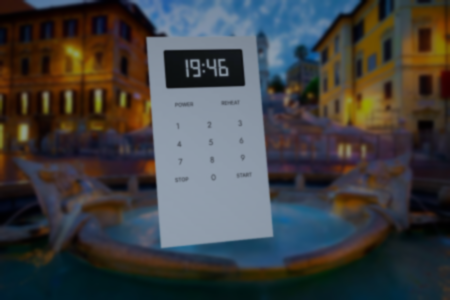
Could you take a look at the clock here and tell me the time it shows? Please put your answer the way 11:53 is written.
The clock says 19:46
